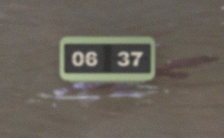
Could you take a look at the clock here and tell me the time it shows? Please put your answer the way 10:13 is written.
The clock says 6:37
